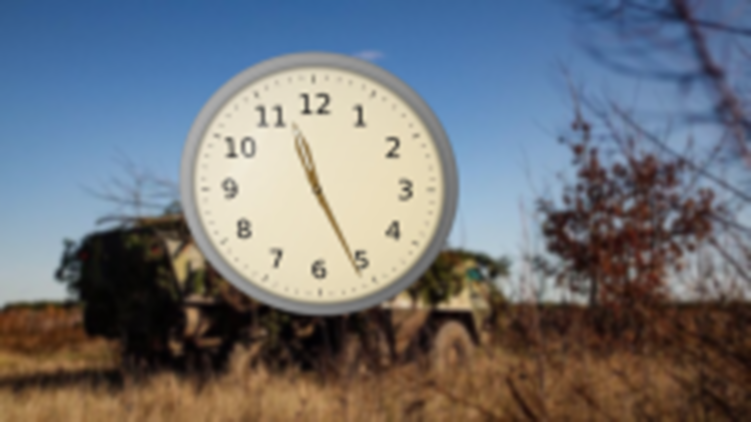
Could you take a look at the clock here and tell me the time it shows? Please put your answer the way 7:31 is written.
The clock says 11:26
